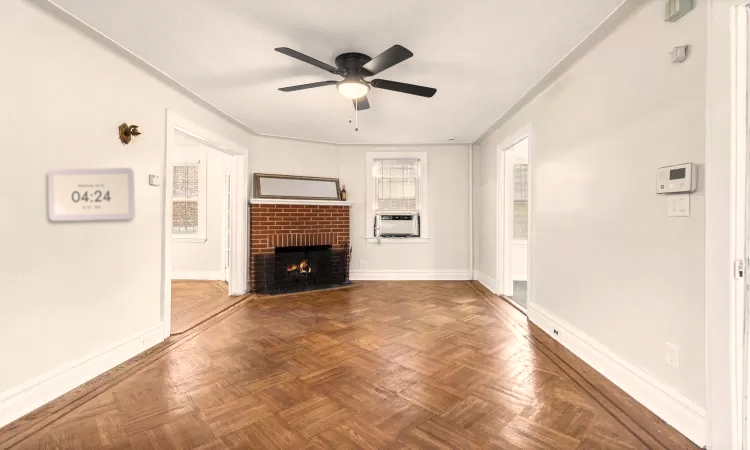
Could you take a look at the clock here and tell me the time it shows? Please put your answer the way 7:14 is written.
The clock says 4:24
